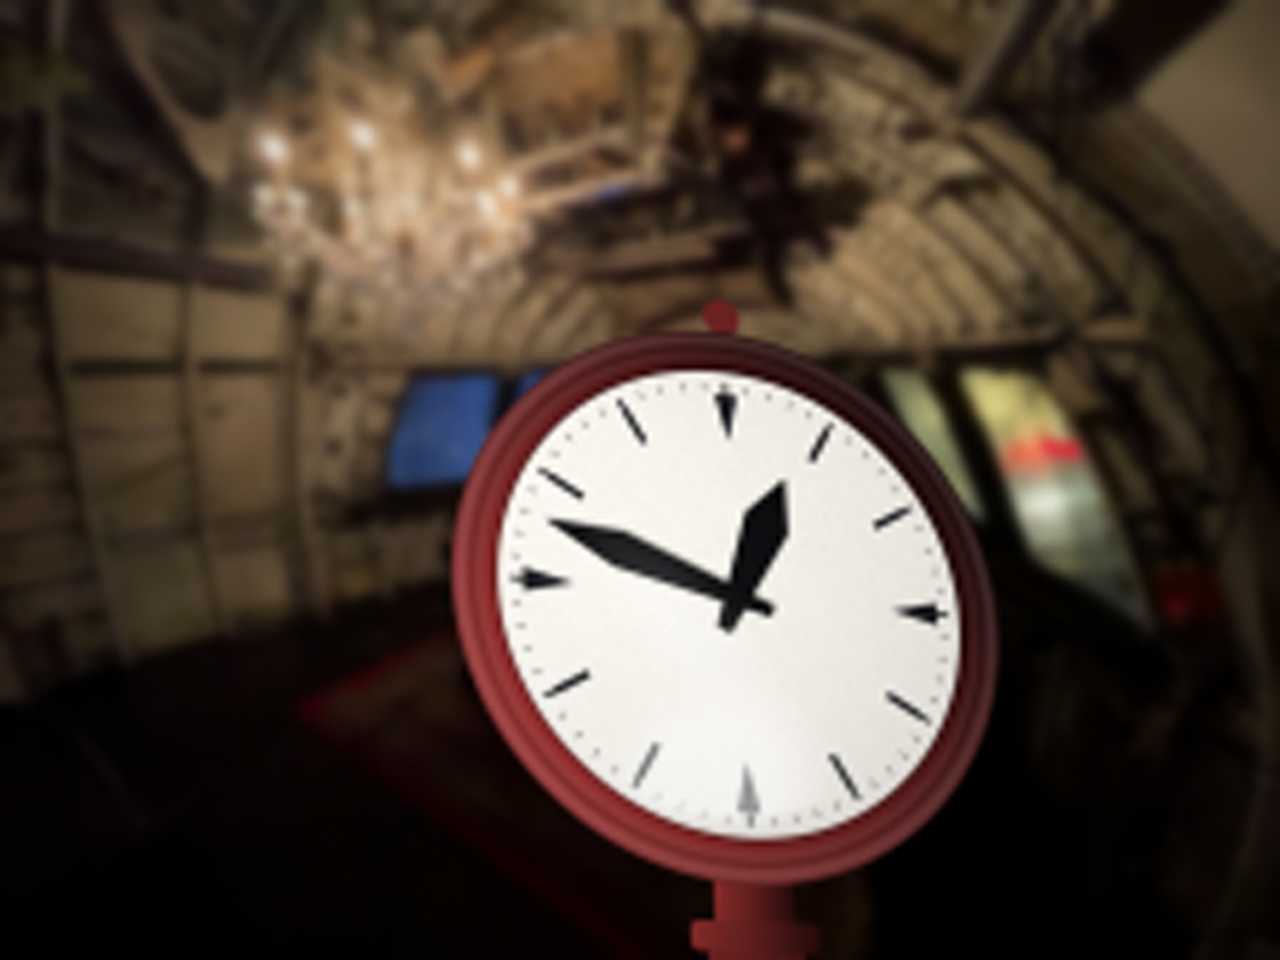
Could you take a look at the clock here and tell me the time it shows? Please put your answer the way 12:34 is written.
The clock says 12:48
